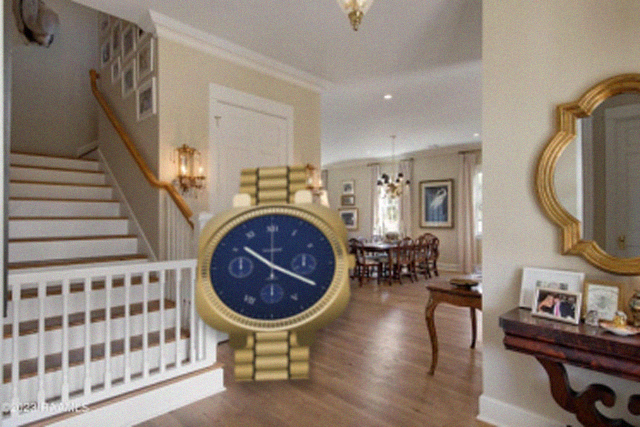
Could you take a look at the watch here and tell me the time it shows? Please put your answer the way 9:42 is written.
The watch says 10:20
